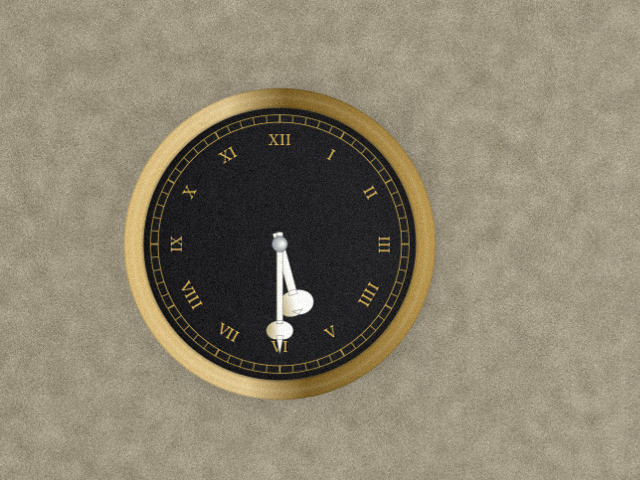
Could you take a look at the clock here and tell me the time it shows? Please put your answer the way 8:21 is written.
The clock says 5:30
